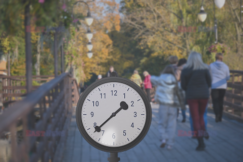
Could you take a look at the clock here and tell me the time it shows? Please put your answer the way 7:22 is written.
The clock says 1:38
